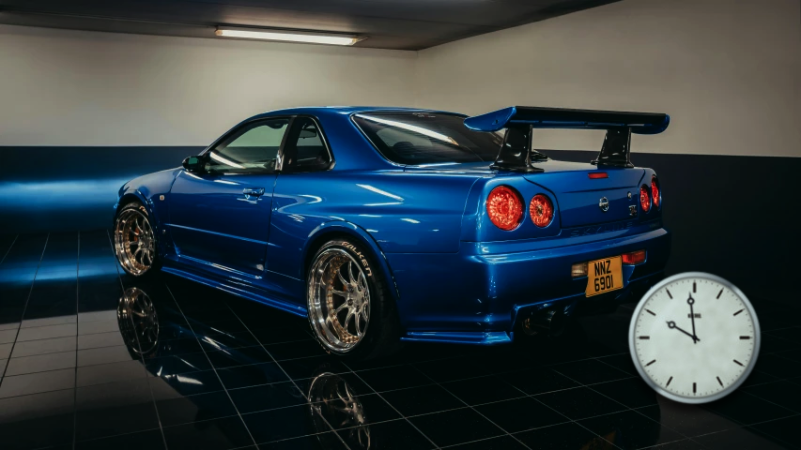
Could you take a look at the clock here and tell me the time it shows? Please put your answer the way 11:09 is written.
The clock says 9:59
